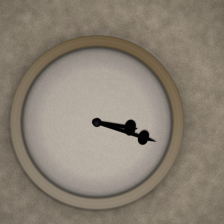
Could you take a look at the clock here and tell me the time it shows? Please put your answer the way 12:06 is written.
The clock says 3:18
